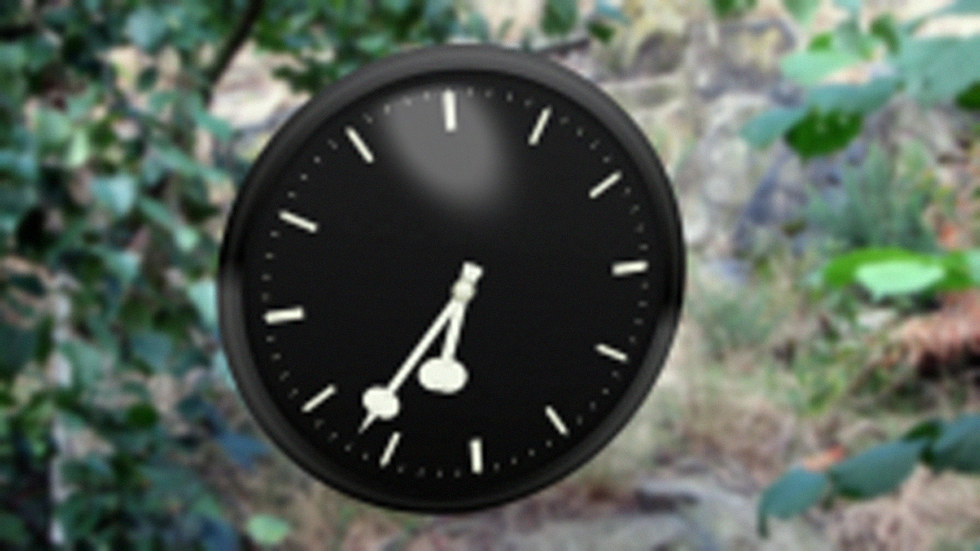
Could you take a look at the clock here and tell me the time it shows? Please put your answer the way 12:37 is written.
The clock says 6:37
